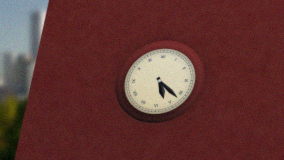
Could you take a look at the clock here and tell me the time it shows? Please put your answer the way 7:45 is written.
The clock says 5:22
